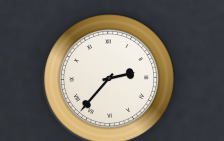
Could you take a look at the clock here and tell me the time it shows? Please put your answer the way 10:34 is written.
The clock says 2:37
